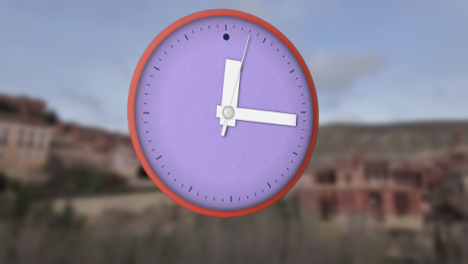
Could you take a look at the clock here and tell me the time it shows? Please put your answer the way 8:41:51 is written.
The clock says 12:16:03
